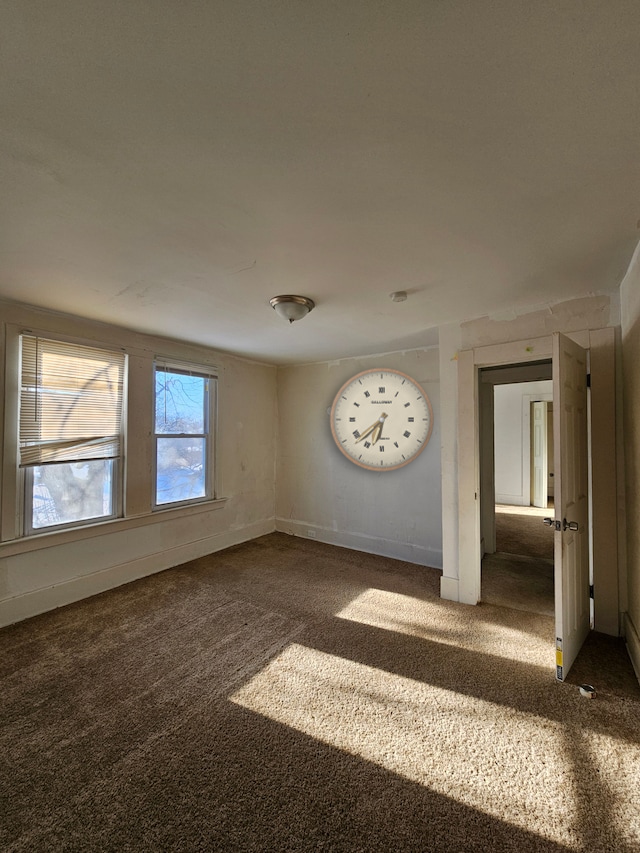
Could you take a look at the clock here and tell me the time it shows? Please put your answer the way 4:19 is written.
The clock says 6:38
